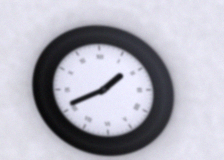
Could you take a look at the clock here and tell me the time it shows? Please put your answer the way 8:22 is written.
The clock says 1:41
